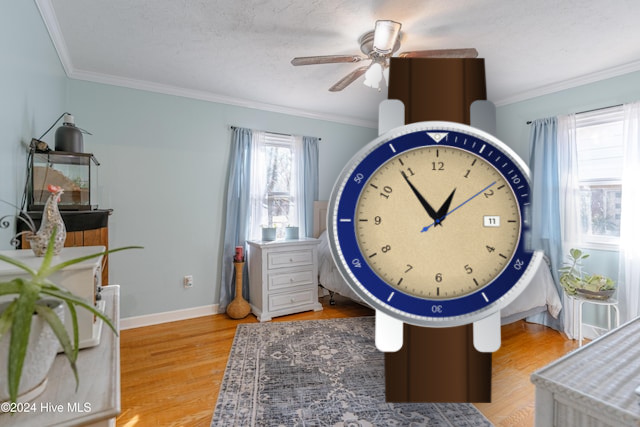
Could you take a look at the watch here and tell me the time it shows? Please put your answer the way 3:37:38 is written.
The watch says 12:54:09
